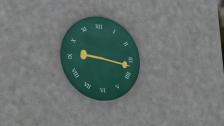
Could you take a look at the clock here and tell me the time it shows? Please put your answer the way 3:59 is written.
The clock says 9:17
